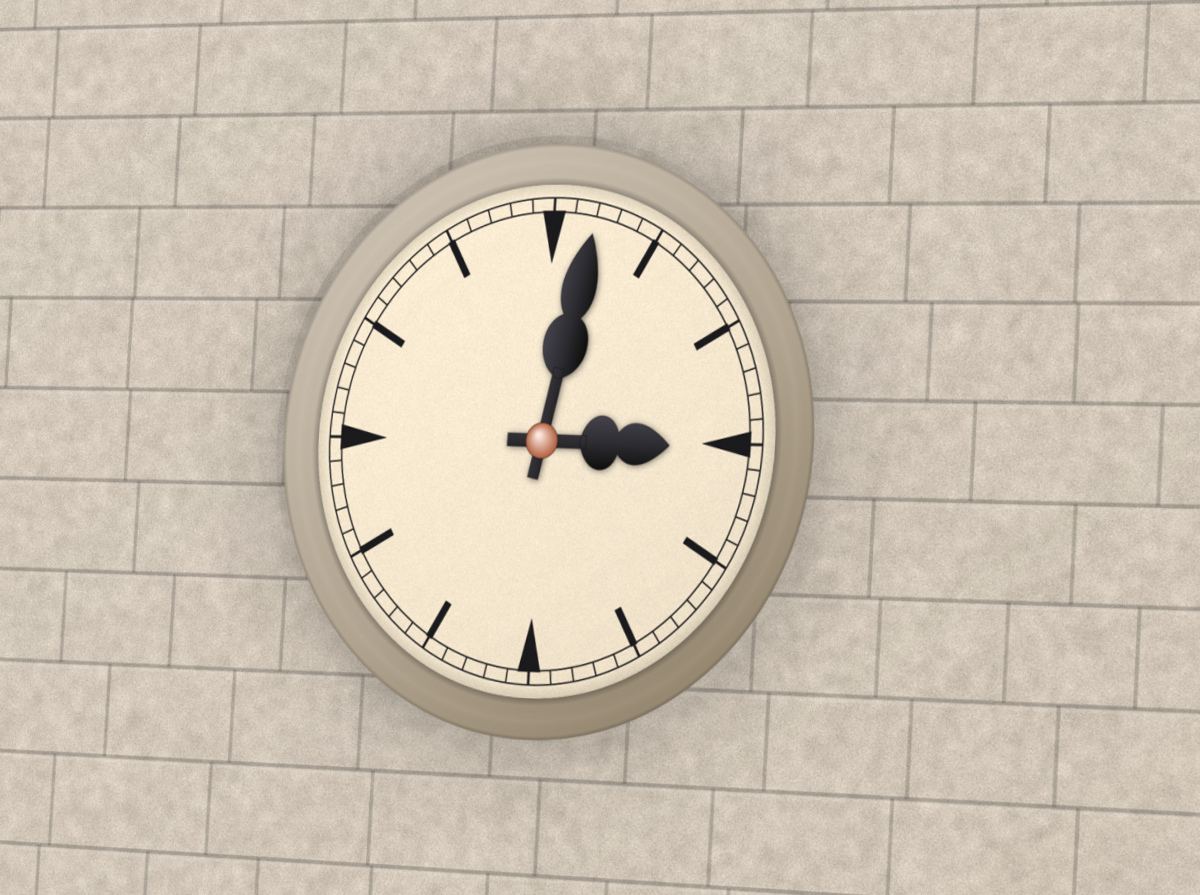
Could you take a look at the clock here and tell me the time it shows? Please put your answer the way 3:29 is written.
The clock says 3:02
